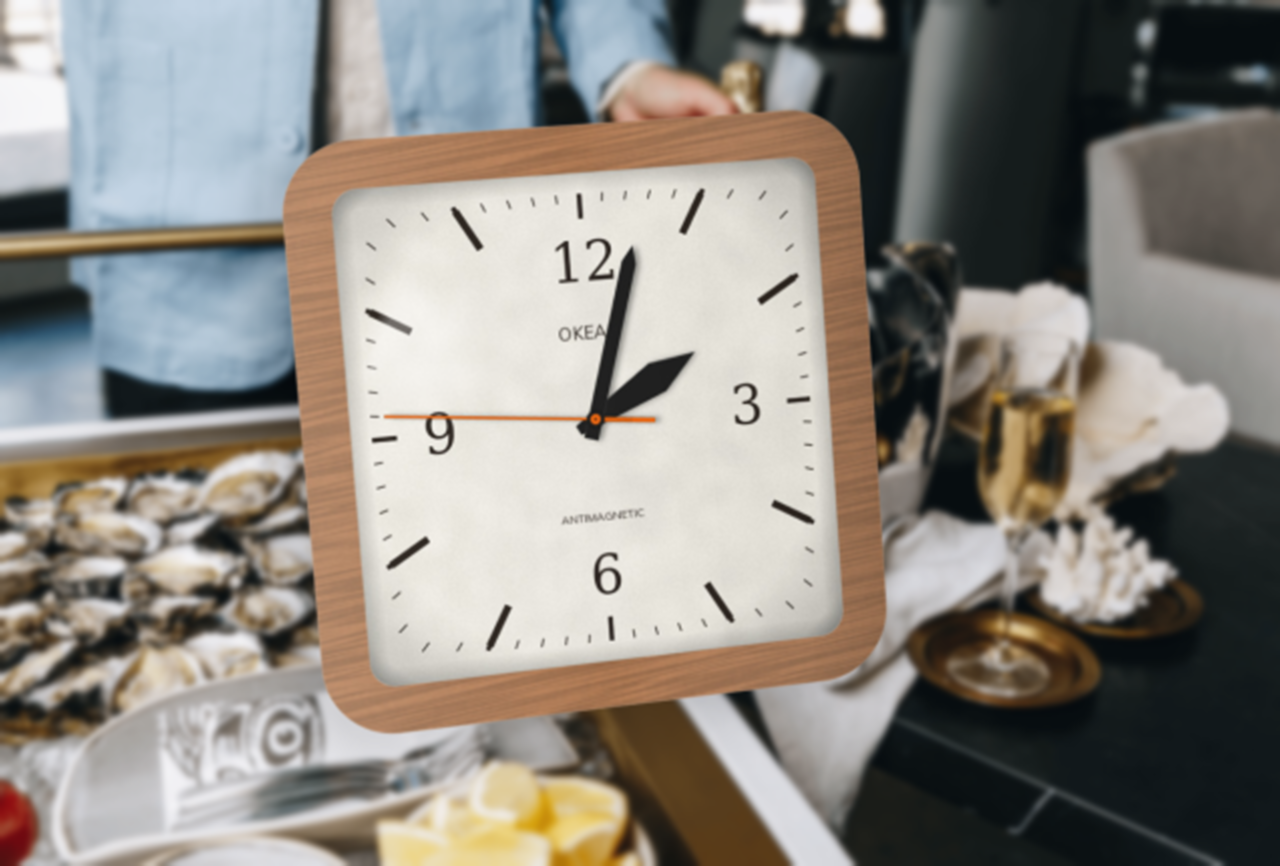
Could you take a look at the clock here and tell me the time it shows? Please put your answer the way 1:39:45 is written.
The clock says 2:02:46
